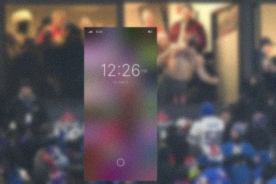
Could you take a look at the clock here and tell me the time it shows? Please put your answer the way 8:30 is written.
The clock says 12:26
